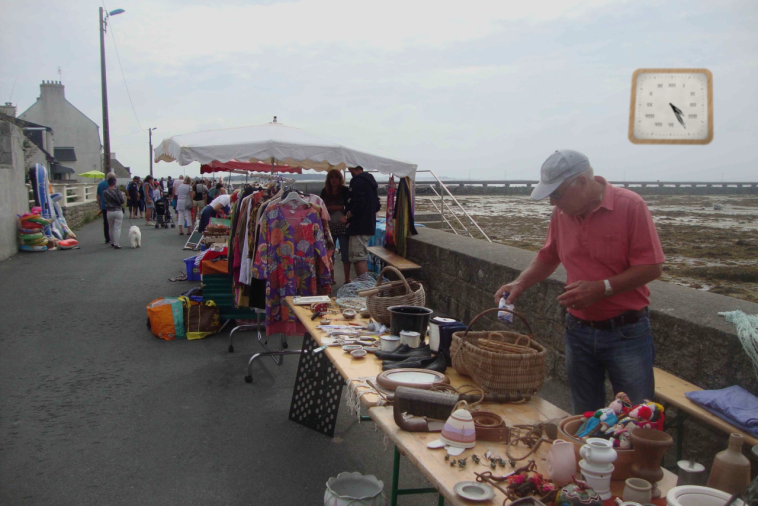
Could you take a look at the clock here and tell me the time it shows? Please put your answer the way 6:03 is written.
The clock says 4:25
